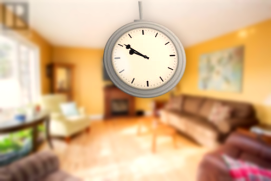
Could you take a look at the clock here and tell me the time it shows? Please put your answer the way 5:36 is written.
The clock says 9:51
